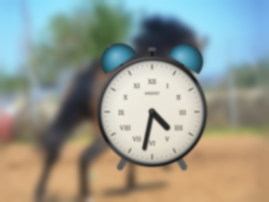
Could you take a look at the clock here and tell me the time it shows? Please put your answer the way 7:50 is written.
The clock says 4:32
